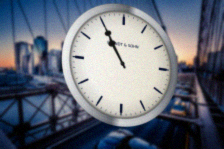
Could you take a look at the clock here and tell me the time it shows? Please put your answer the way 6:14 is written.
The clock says 10:55
